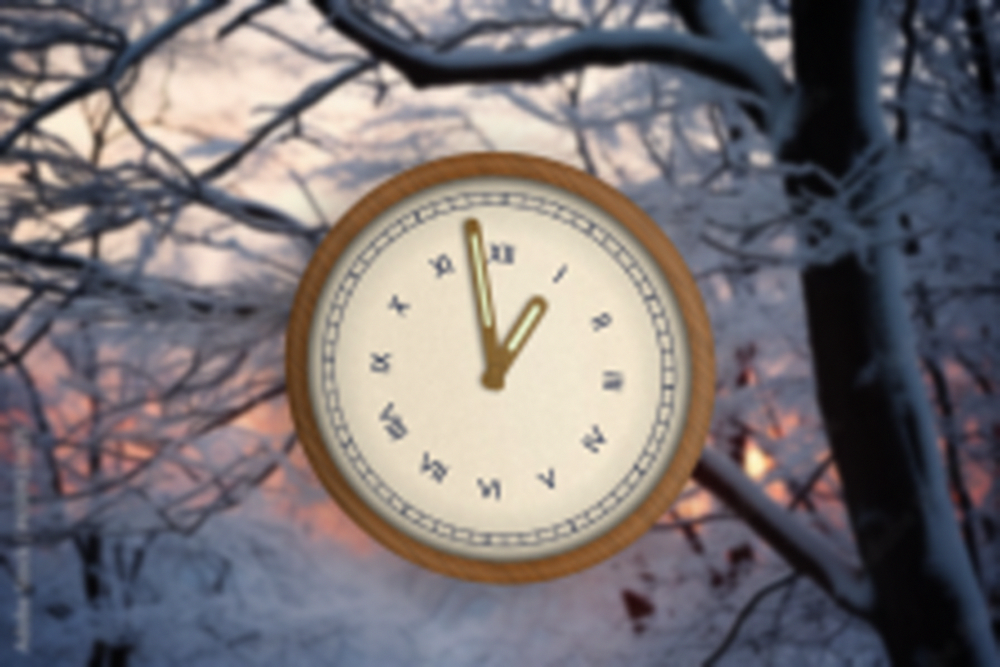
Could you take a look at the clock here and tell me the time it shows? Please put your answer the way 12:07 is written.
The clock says 12:58
